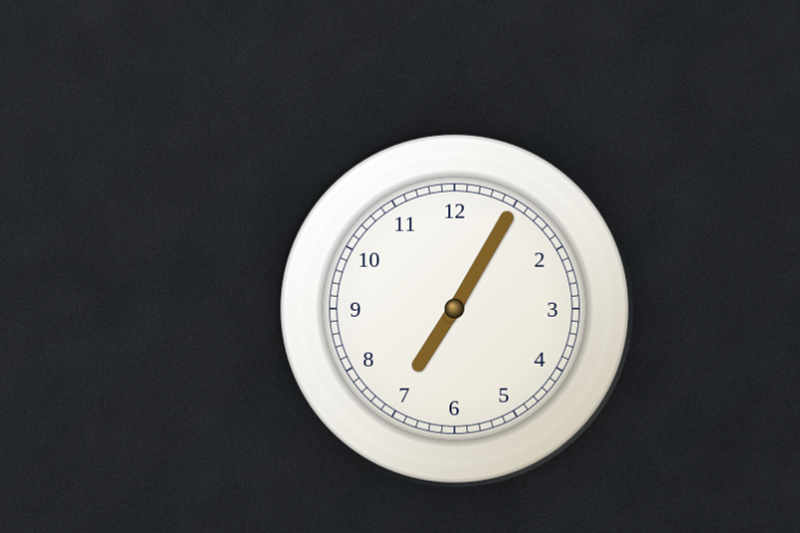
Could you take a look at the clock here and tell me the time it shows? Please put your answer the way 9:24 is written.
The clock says 7:05
